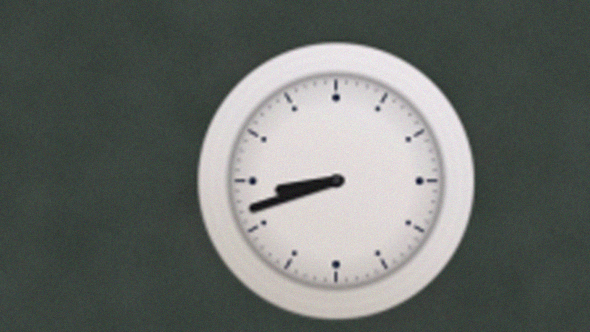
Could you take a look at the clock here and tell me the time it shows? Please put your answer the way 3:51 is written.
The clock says 8:42
